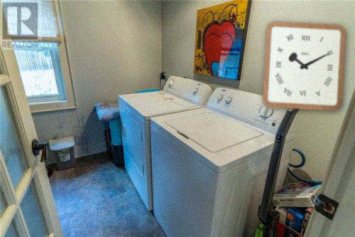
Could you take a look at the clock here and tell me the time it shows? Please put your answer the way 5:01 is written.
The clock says 10:10
